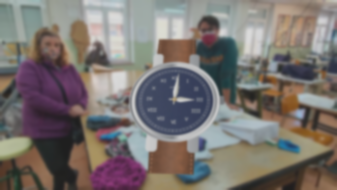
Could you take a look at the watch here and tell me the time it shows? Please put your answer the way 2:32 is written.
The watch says 3:01
